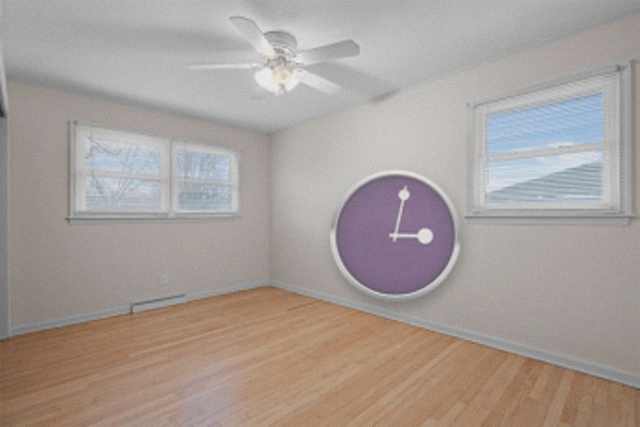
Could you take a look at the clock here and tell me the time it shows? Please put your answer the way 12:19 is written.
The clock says 3:02
